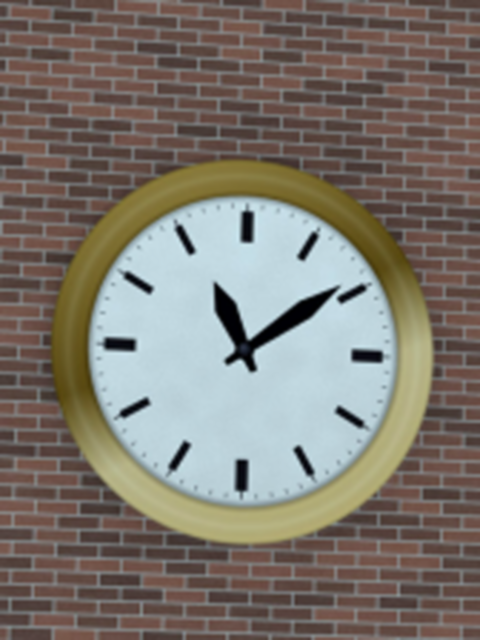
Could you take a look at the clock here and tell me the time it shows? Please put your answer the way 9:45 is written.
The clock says 11:09
